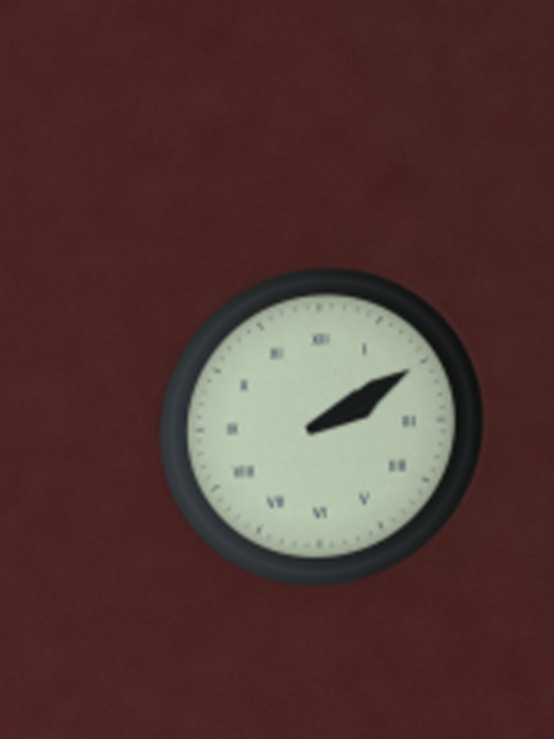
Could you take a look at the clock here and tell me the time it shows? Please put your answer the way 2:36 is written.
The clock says 2:10
